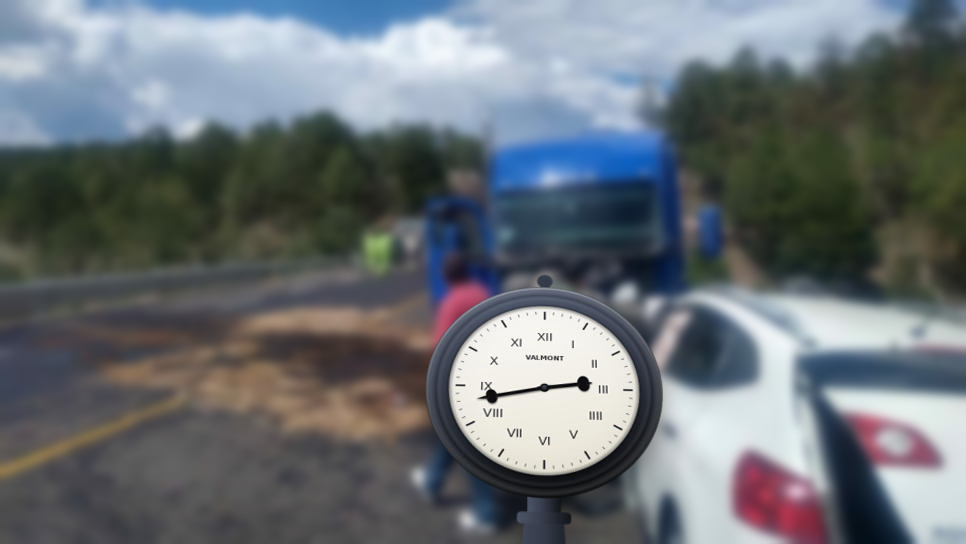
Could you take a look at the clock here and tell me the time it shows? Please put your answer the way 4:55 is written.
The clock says 2:43
